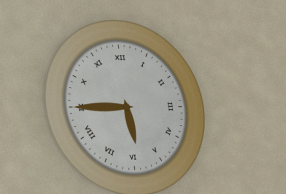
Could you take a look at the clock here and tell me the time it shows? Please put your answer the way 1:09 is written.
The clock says 5:45
